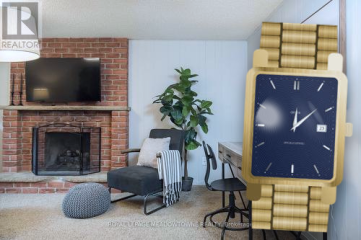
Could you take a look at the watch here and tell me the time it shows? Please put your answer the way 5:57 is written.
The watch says 12:08
